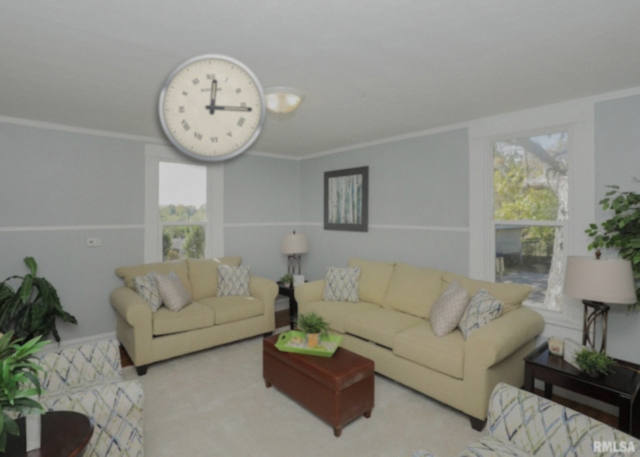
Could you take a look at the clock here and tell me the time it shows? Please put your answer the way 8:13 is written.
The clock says 12:16
